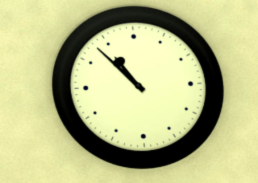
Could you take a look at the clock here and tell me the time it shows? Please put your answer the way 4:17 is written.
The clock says 10:53
